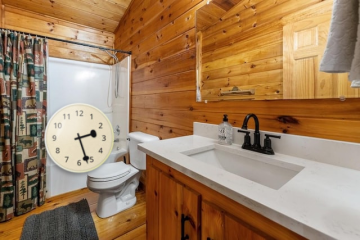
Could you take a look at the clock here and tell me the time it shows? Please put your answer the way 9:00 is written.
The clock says 2:27
